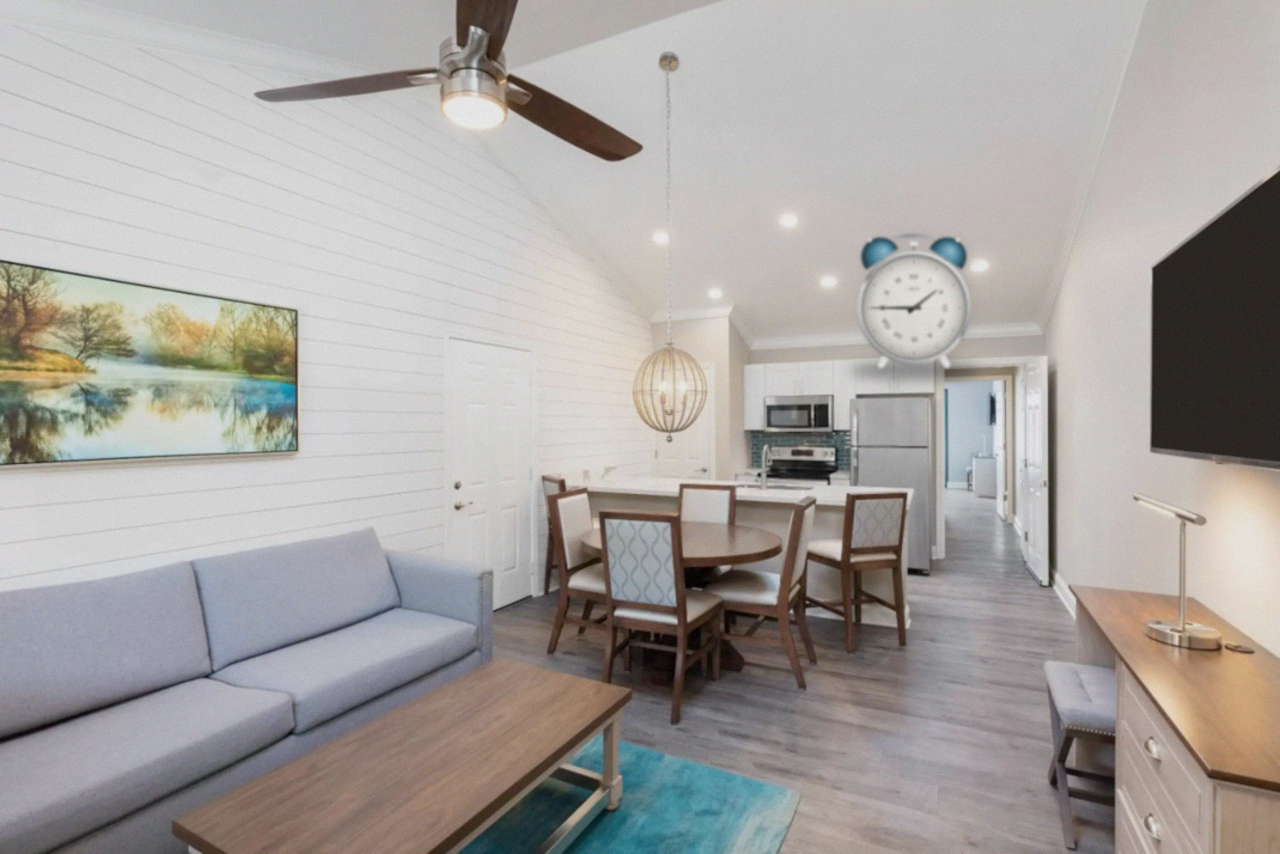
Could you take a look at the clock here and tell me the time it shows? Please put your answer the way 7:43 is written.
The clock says 1:45
